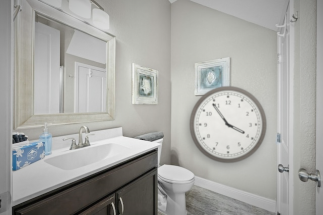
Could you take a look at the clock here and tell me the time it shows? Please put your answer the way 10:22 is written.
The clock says 3:54
